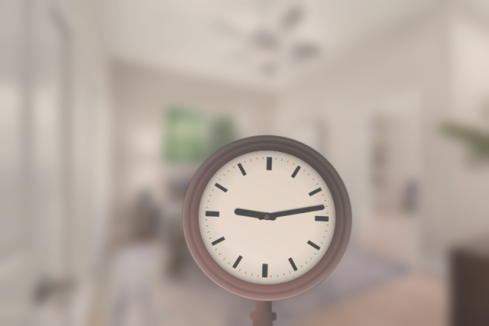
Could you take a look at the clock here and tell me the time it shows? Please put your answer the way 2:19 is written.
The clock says 9:13
